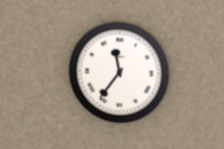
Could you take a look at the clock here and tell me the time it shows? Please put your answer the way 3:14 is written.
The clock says 11:36
